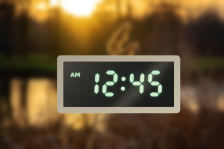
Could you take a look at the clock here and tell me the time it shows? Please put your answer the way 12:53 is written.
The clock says 12:45
